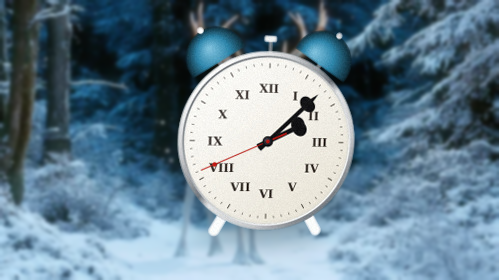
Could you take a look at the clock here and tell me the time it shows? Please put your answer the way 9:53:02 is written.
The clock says 2:07:41
